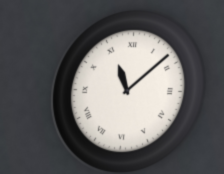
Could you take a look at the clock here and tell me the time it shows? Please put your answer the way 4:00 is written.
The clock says 11:08
